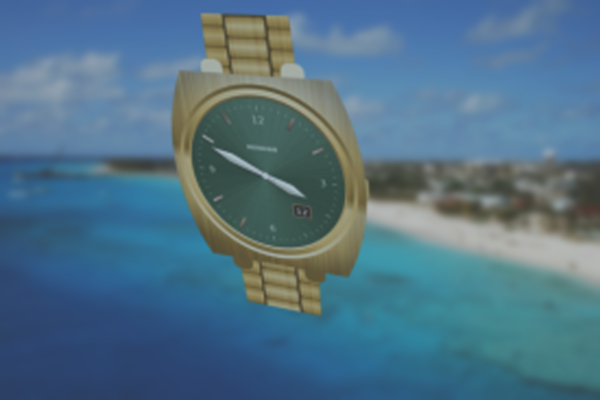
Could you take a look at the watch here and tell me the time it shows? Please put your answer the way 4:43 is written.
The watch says 3:49
